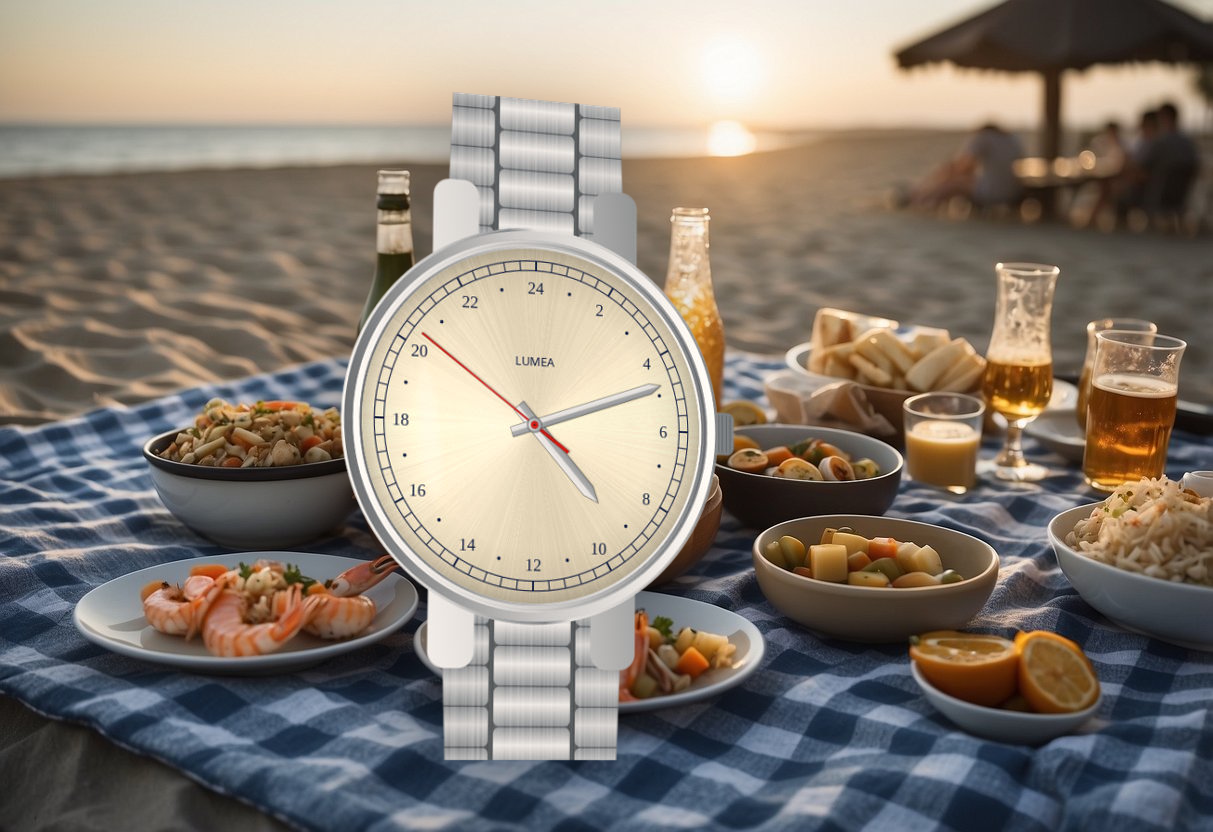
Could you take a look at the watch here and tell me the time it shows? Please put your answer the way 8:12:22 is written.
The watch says 9:11:51
